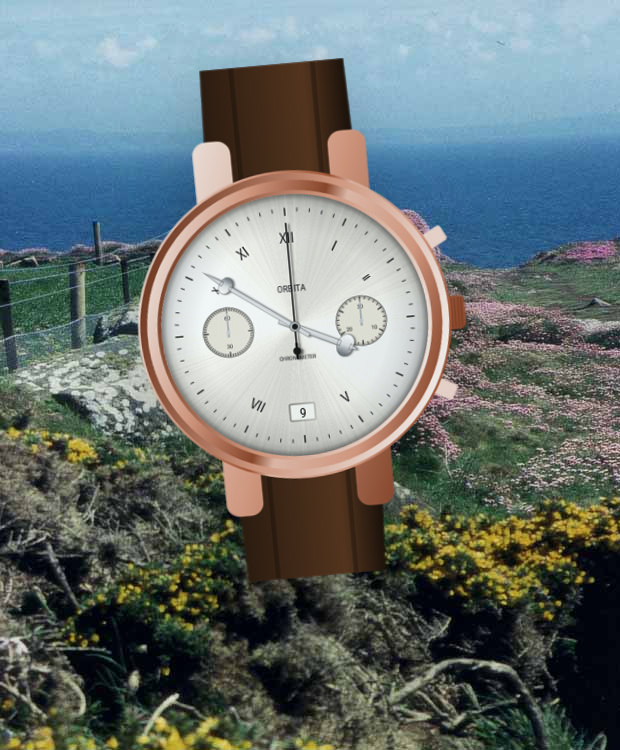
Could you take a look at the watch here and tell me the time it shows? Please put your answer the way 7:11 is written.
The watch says 3:51
